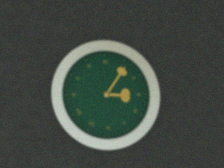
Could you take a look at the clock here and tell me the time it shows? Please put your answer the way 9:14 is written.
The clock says 3:06
